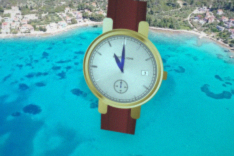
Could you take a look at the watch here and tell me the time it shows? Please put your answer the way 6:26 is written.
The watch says 11:00
